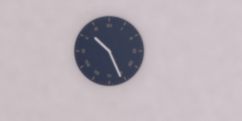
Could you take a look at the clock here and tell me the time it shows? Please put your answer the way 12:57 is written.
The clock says 10:26
